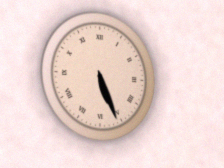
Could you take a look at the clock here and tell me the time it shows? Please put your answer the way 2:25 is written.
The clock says 5:26
